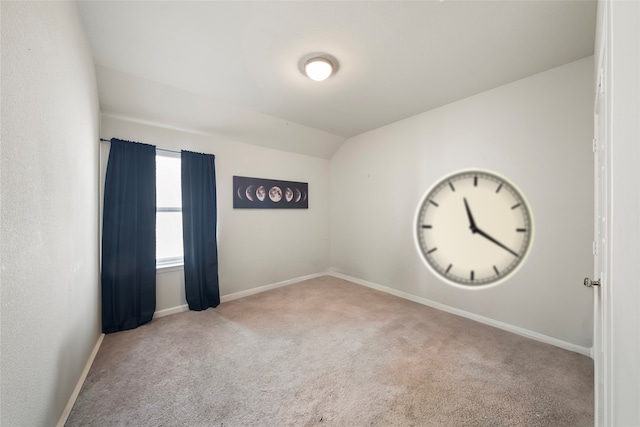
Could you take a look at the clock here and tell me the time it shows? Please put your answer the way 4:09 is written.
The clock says 11:20
